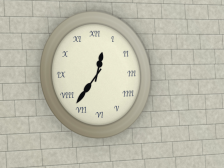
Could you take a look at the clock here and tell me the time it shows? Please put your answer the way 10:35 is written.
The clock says 12:37
